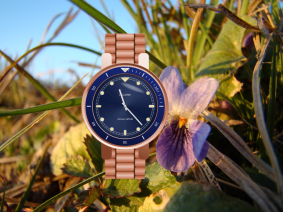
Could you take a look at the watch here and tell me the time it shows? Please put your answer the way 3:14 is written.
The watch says 11:23
